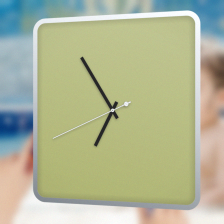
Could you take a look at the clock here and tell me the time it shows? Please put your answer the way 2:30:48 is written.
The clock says 6:54:41
